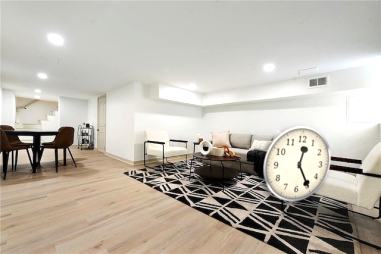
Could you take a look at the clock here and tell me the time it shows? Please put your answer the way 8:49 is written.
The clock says 12:25
